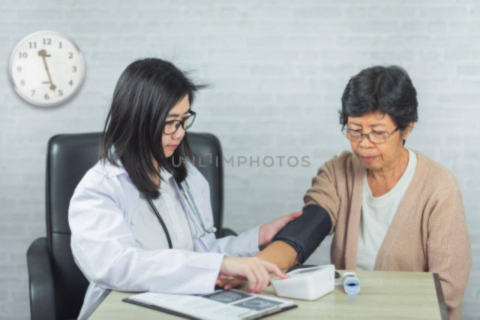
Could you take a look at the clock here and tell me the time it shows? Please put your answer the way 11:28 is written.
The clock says 11:27
